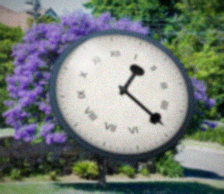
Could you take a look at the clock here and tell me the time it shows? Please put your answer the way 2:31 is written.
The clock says 1:24
